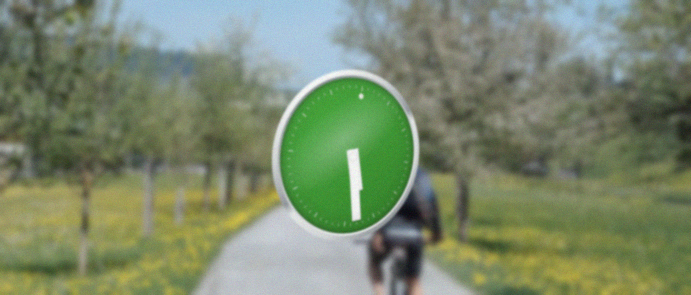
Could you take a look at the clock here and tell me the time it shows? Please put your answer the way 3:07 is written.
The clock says 5:28
